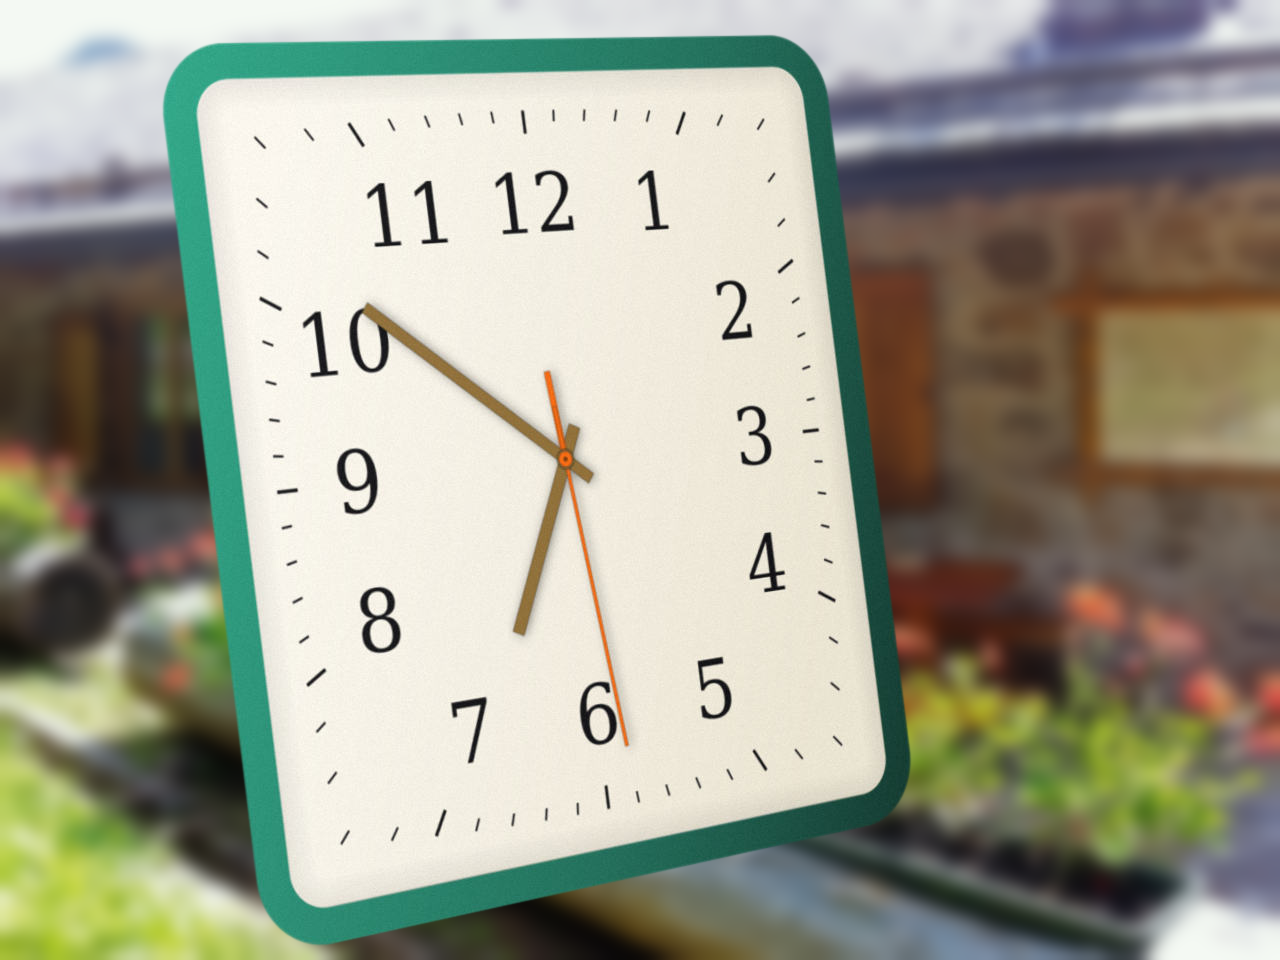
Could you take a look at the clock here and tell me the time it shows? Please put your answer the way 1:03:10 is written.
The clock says 6:51:29
